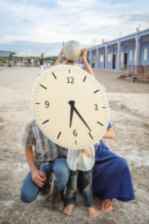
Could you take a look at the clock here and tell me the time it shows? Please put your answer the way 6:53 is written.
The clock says 6:24
